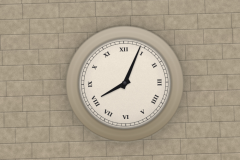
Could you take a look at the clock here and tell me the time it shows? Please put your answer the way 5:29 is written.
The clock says 8:04
